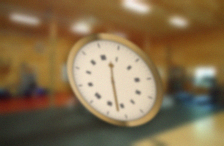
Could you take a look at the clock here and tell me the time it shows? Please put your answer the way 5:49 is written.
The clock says 12:32
